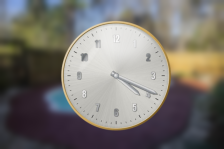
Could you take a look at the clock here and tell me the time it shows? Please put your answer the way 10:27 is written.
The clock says 4:19
